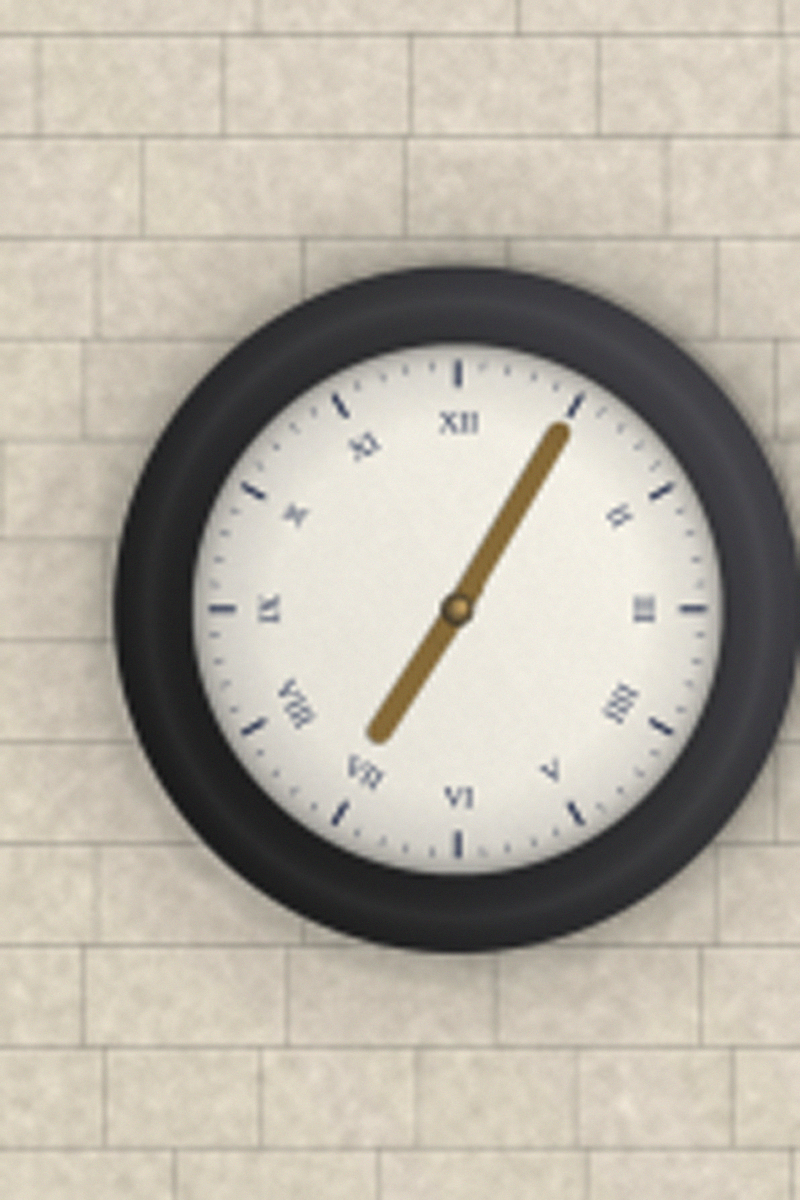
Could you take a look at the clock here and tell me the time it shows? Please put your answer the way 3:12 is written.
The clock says 7:05
